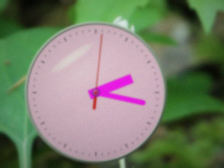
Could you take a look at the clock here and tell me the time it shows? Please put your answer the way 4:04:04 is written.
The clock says 2:17:01
